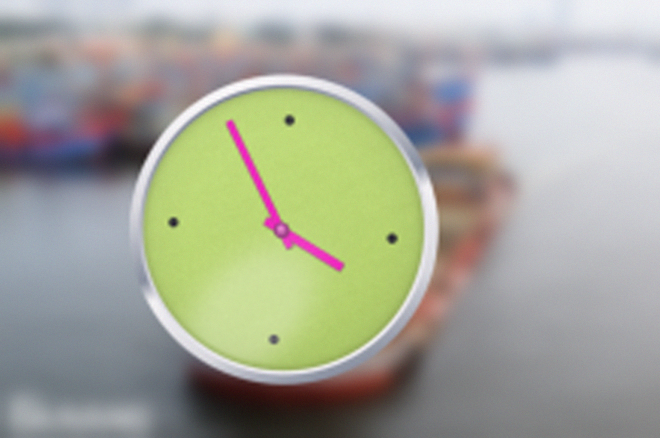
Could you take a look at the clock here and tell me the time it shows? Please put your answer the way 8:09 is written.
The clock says 3:55
